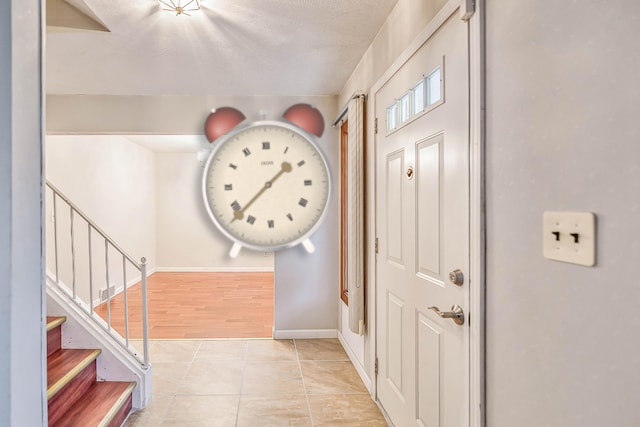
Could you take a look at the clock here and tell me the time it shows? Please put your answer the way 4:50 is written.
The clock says 1:38
